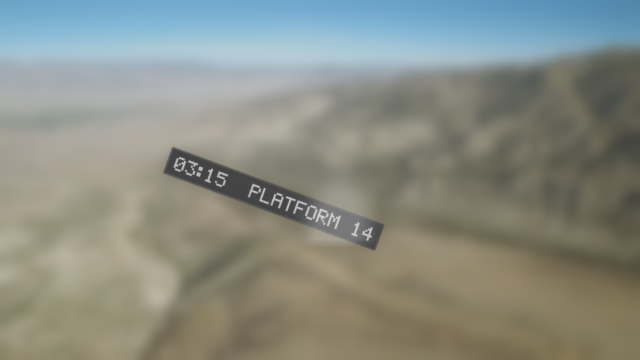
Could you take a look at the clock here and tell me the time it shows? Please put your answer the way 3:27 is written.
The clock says 3:15
